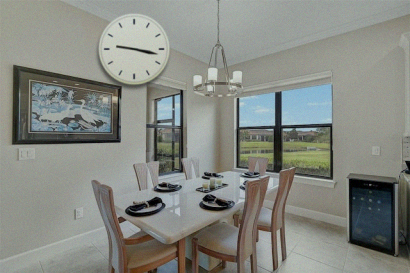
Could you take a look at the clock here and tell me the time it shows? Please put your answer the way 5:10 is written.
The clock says 9:17
